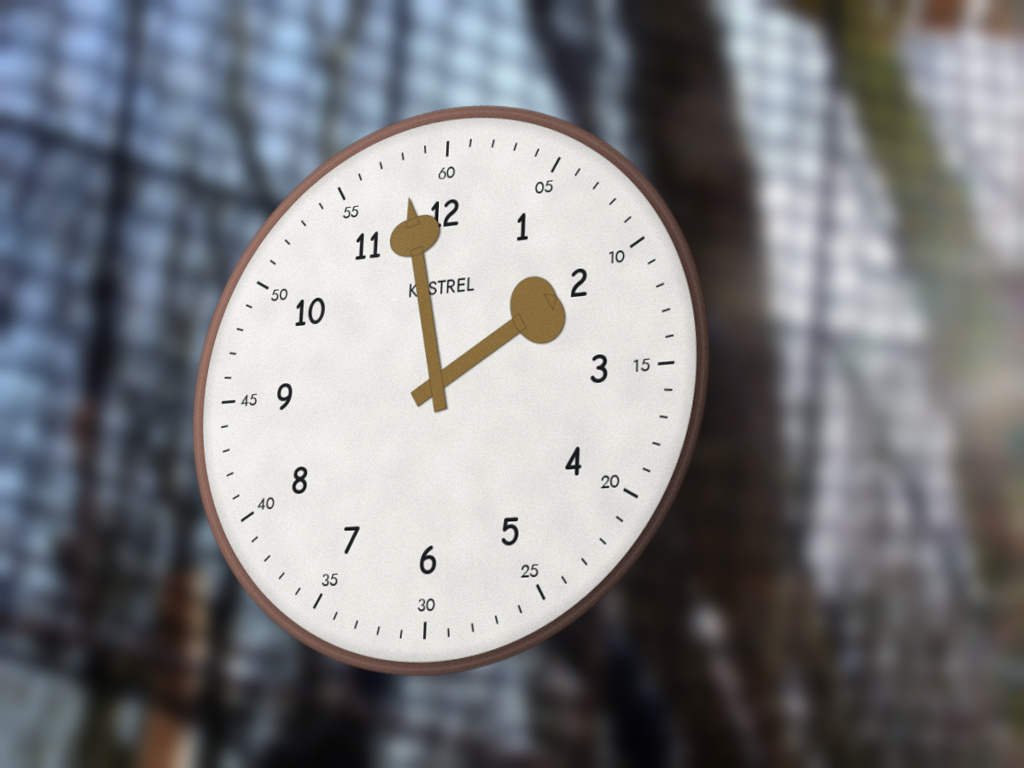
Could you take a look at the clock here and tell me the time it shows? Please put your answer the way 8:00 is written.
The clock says 1:58
